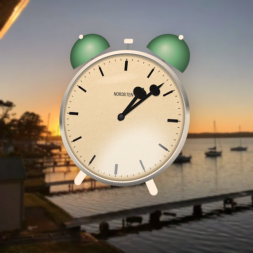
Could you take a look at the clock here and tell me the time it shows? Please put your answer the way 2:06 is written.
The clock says 1:08
